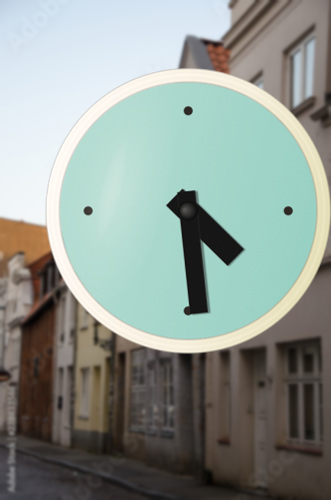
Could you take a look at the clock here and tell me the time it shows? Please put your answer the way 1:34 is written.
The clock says 4:29
